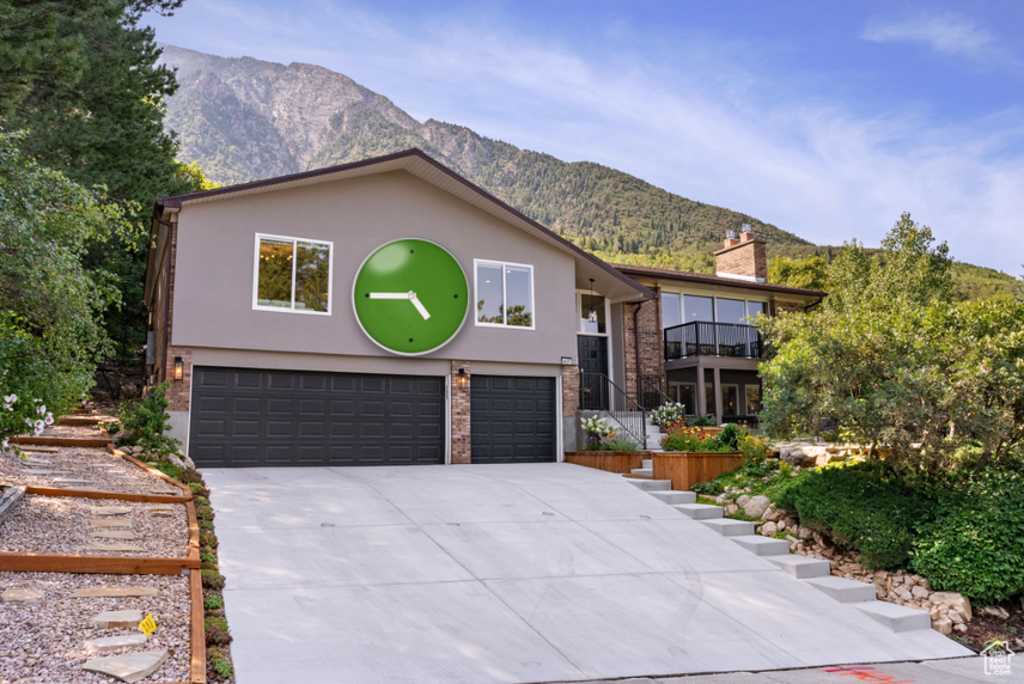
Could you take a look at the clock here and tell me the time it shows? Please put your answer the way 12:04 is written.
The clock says 4:45
